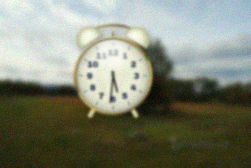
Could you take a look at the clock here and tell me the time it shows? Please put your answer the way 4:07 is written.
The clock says 5:31
